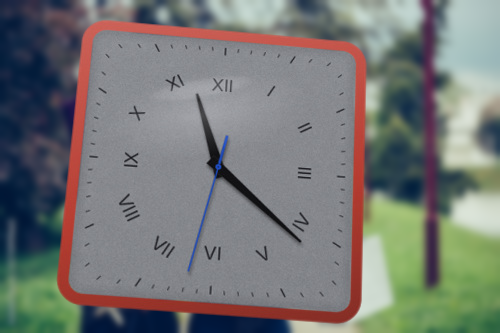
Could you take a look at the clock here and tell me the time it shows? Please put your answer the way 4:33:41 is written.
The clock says 11:21:32
